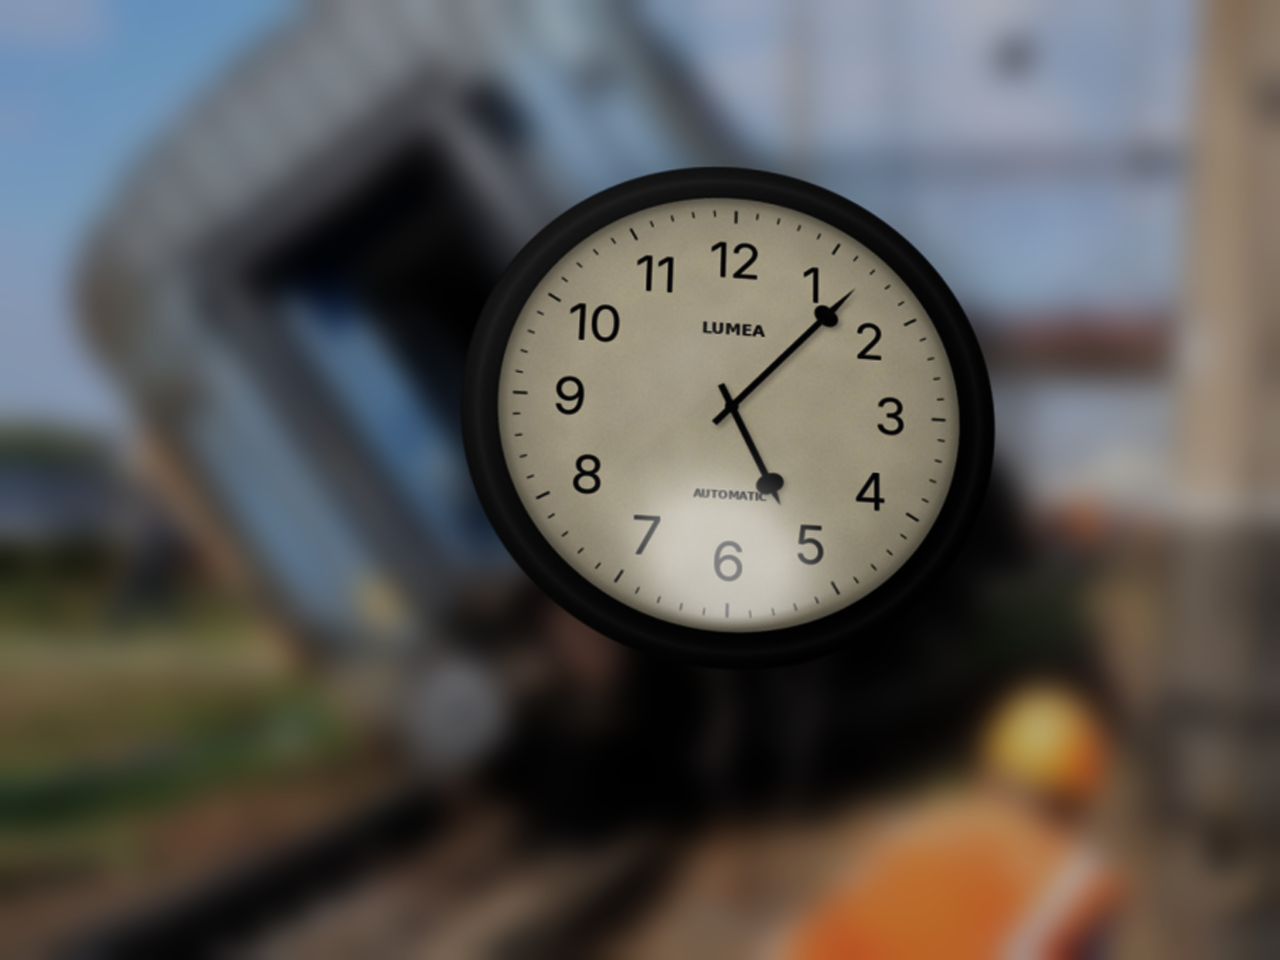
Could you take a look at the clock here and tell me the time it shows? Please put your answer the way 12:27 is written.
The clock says 5:07
